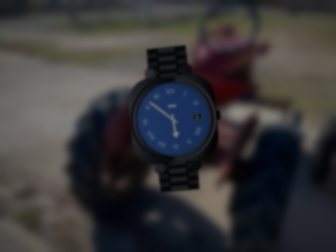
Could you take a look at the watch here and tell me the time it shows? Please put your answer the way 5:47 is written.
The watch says 5:52
